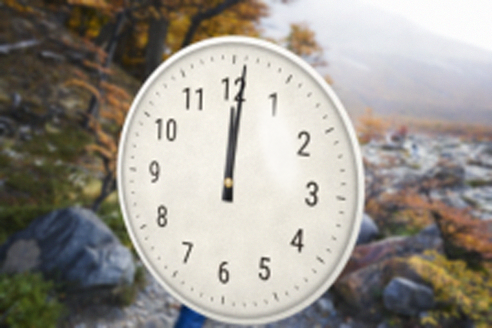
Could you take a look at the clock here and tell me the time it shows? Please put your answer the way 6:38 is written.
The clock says 12:01
